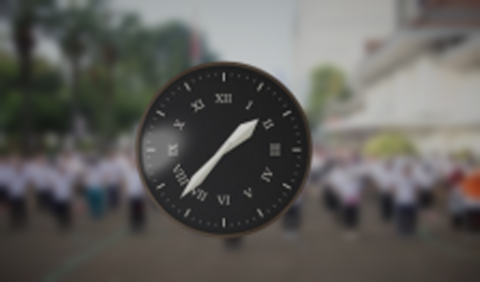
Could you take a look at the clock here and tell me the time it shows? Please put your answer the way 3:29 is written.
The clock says 1:37
